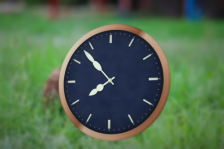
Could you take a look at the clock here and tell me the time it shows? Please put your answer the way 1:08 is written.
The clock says 7:53
